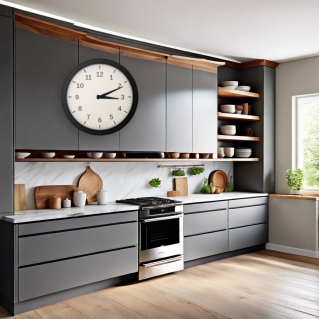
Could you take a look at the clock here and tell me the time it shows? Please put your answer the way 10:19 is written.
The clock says 3:11
